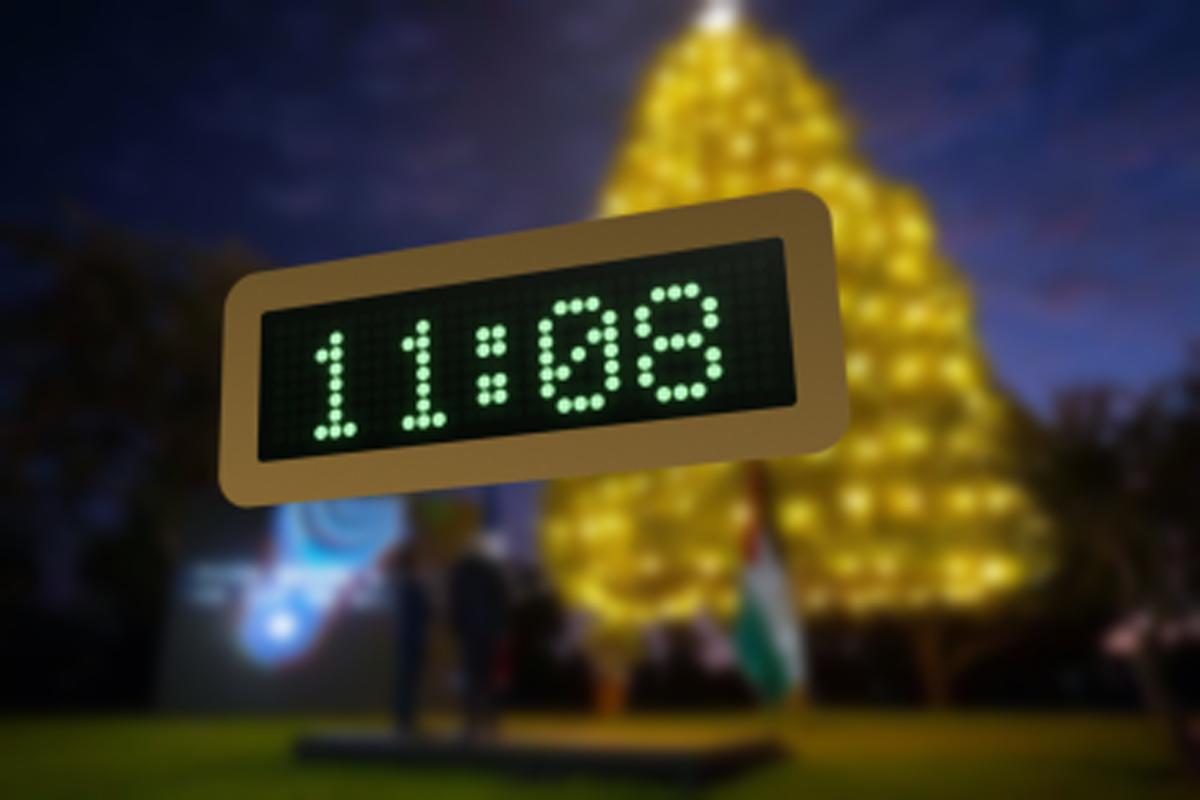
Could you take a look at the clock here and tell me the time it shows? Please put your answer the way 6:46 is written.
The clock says 11:08
